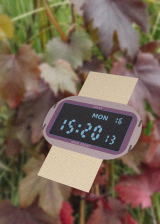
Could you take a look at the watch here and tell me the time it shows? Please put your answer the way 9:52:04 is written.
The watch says 15:20:13
